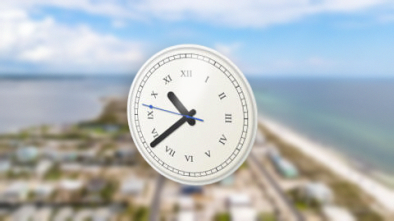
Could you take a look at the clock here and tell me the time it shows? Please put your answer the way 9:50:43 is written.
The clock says 10:38:47
